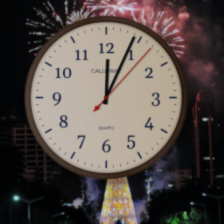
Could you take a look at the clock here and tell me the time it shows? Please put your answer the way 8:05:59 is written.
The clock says 12:04:07
